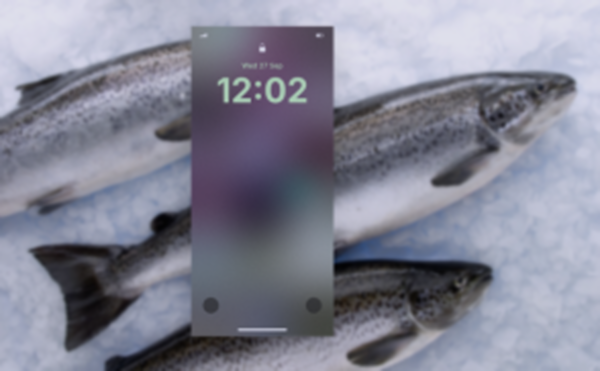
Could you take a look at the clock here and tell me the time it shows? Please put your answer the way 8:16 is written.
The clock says 12:02
